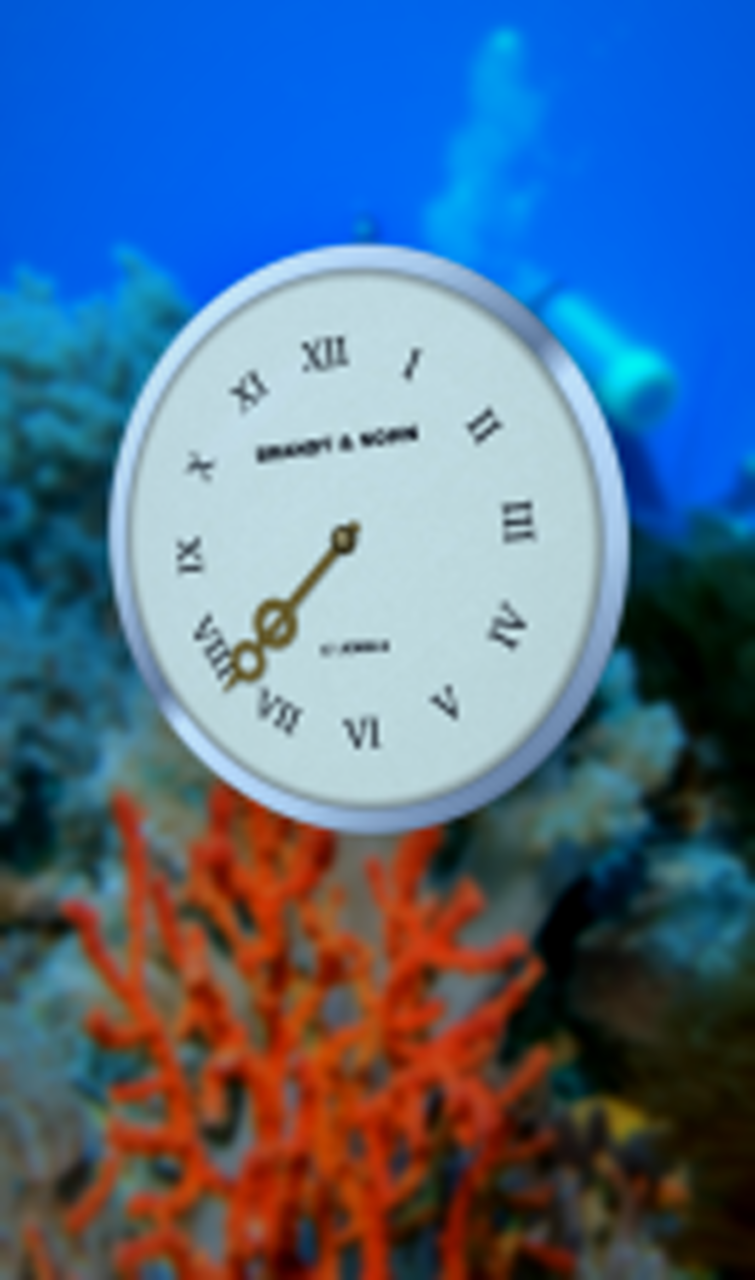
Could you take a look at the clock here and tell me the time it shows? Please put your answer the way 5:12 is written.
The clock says 7:38
